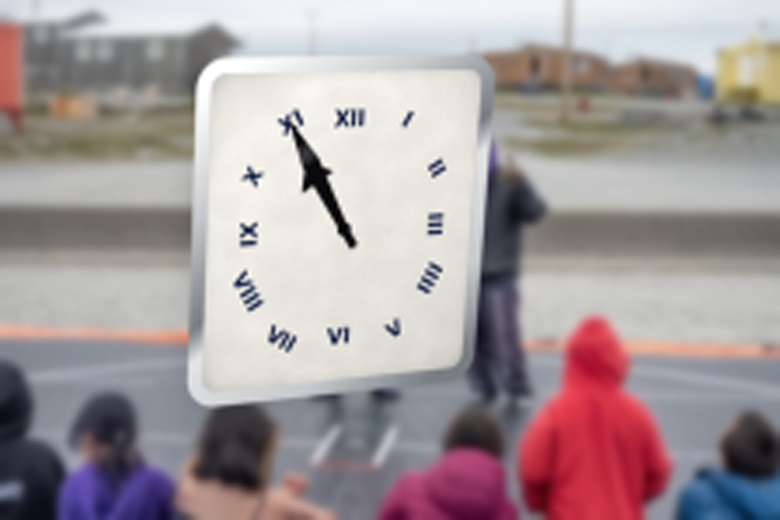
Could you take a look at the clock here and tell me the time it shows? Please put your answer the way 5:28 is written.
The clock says 10:55
